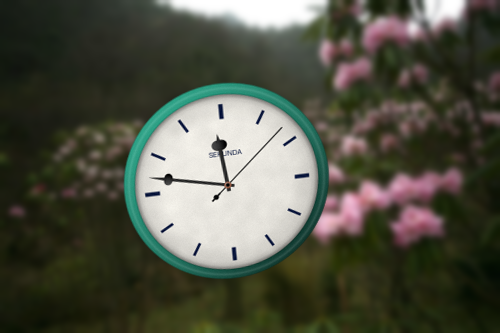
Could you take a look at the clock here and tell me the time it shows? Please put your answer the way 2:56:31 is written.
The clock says 11:47:08
